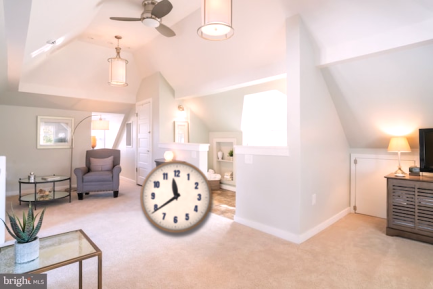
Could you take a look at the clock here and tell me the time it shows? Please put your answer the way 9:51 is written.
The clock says 11:39
